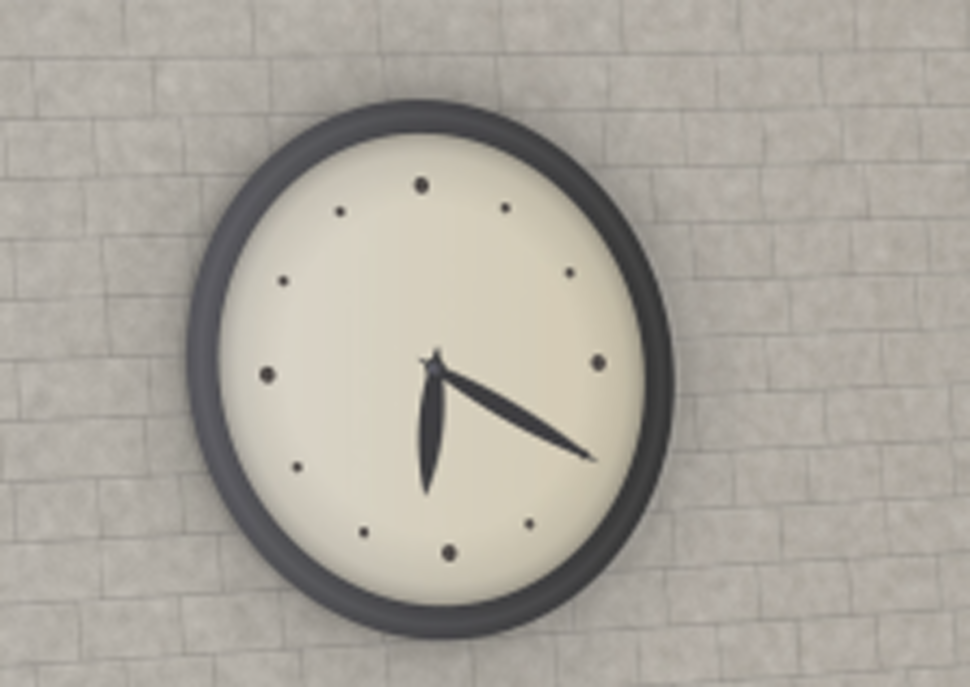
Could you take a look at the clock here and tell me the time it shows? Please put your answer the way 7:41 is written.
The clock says 6:20
